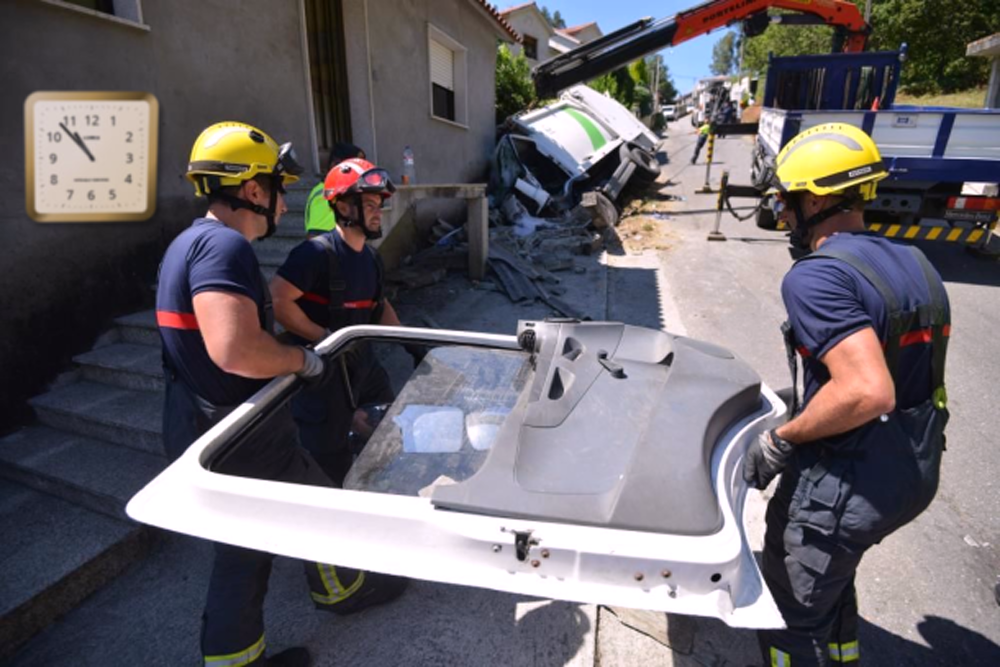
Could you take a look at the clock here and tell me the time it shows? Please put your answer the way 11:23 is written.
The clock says 10:53
